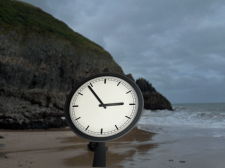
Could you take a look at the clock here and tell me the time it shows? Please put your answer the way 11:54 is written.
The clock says 2:54
